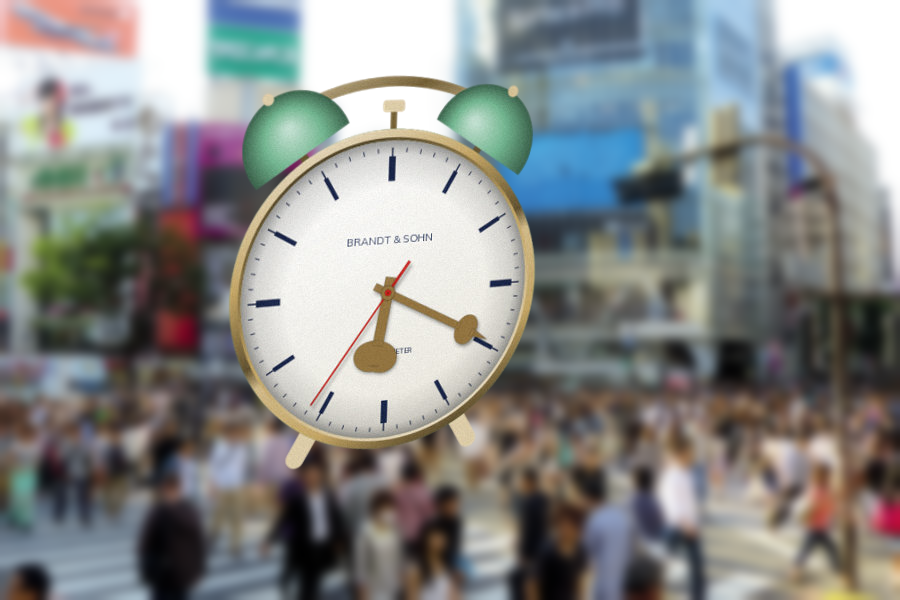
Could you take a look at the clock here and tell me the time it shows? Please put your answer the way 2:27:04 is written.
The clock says 6:19:36
